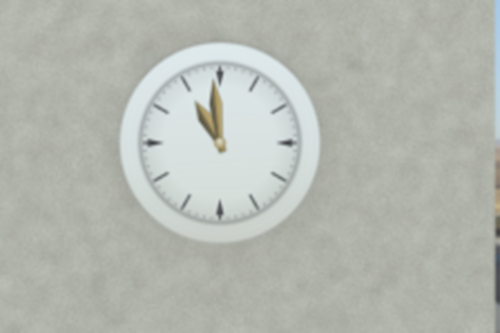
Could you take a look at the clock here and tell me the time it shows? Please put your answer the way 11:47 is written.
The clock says 10:59
